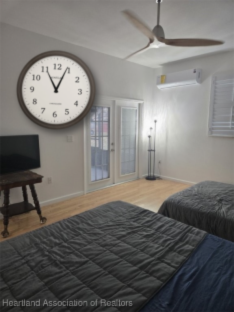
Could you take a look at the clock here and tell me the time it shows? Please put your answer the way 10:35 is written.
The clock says 11:04
